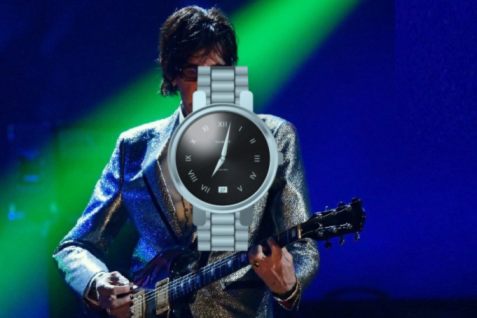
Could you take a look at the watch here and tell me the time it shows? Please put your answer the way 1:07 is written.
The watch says 7:02
